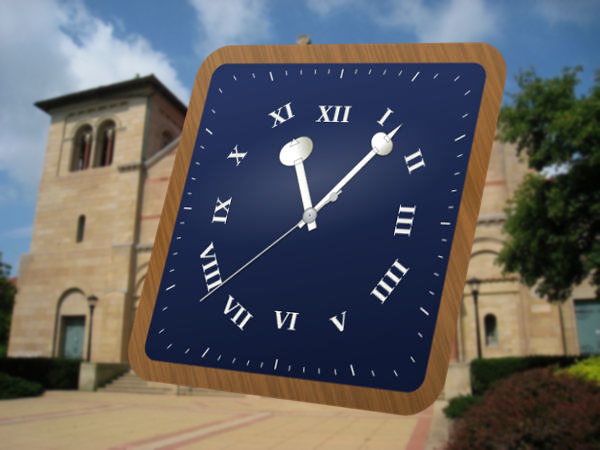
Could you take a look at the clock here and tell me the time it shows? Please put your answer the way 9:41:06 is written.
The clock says 11:06:38
